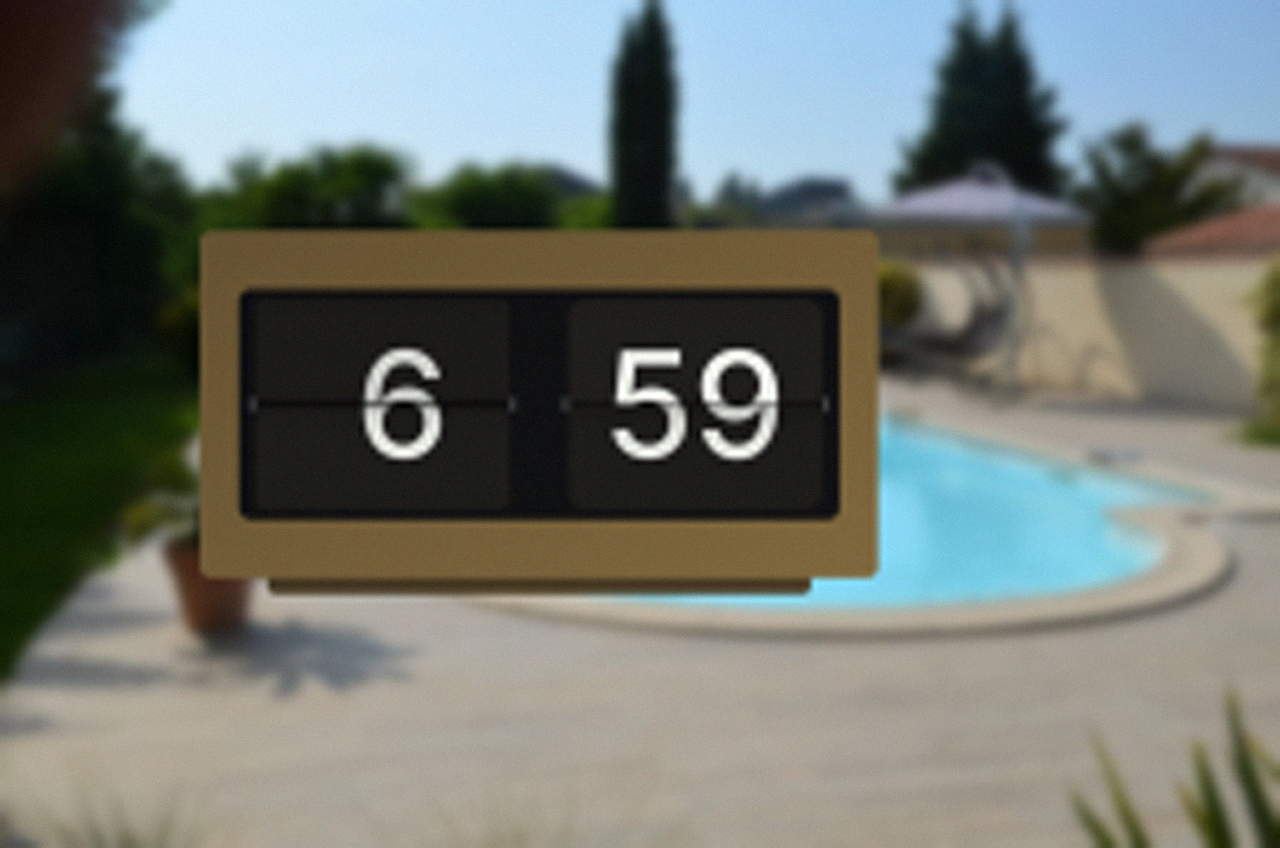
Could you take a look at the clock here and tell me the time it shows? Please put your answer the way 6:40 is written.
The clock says 6:59
